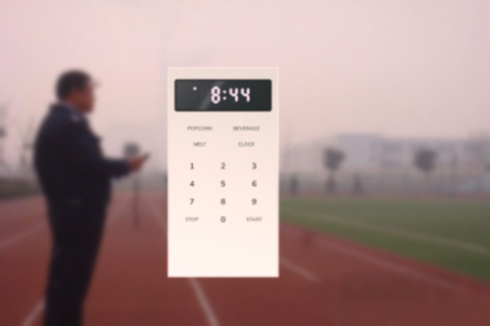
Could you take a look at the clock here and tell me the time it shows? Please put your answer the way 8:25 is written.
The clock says 8:44
